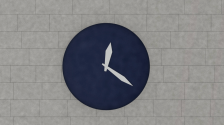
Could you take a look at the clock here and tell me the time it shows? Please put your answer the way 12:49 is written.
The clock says 12:21
